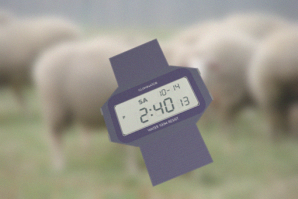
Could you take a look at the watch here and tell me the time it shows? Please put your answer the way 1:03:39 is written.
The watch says 2:40:13
